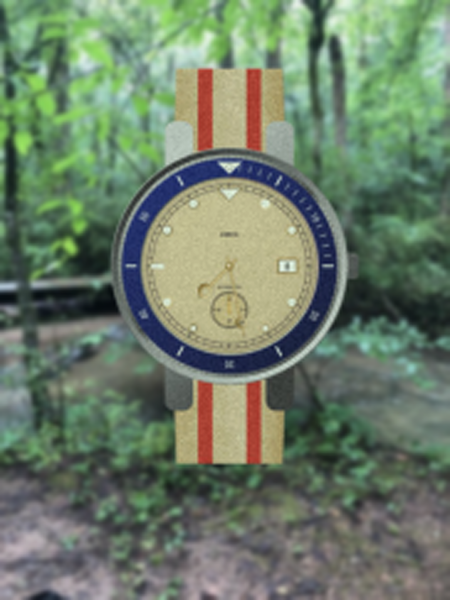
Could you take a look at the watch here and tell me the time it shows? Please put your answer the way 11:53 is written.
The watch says 7:28
